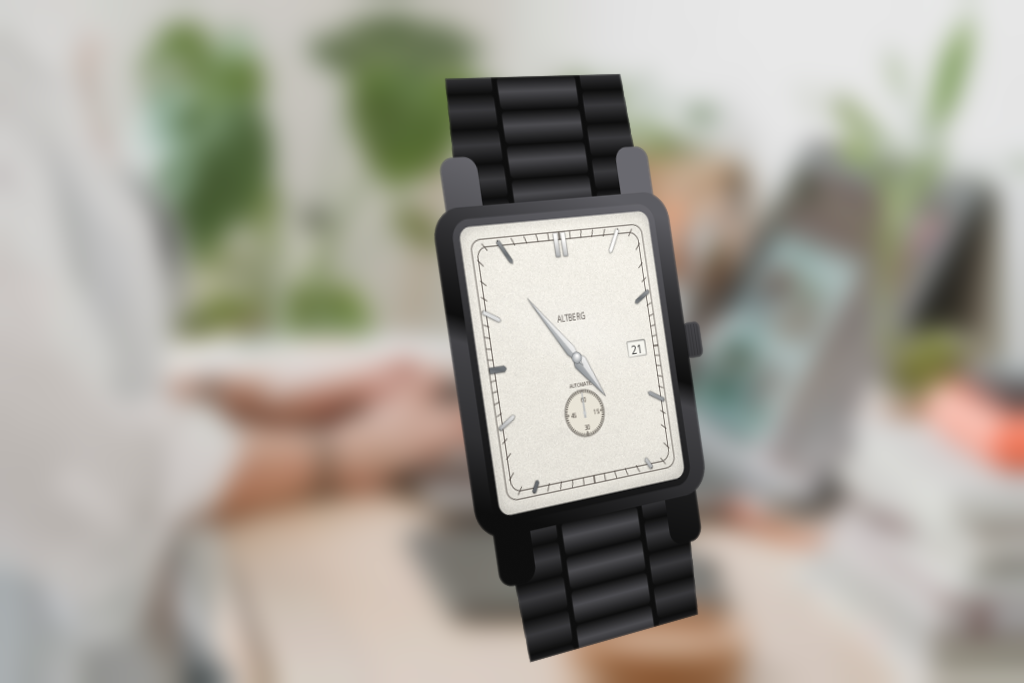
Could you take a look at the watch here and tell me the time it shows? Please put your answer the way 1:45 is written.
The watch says 4:54
